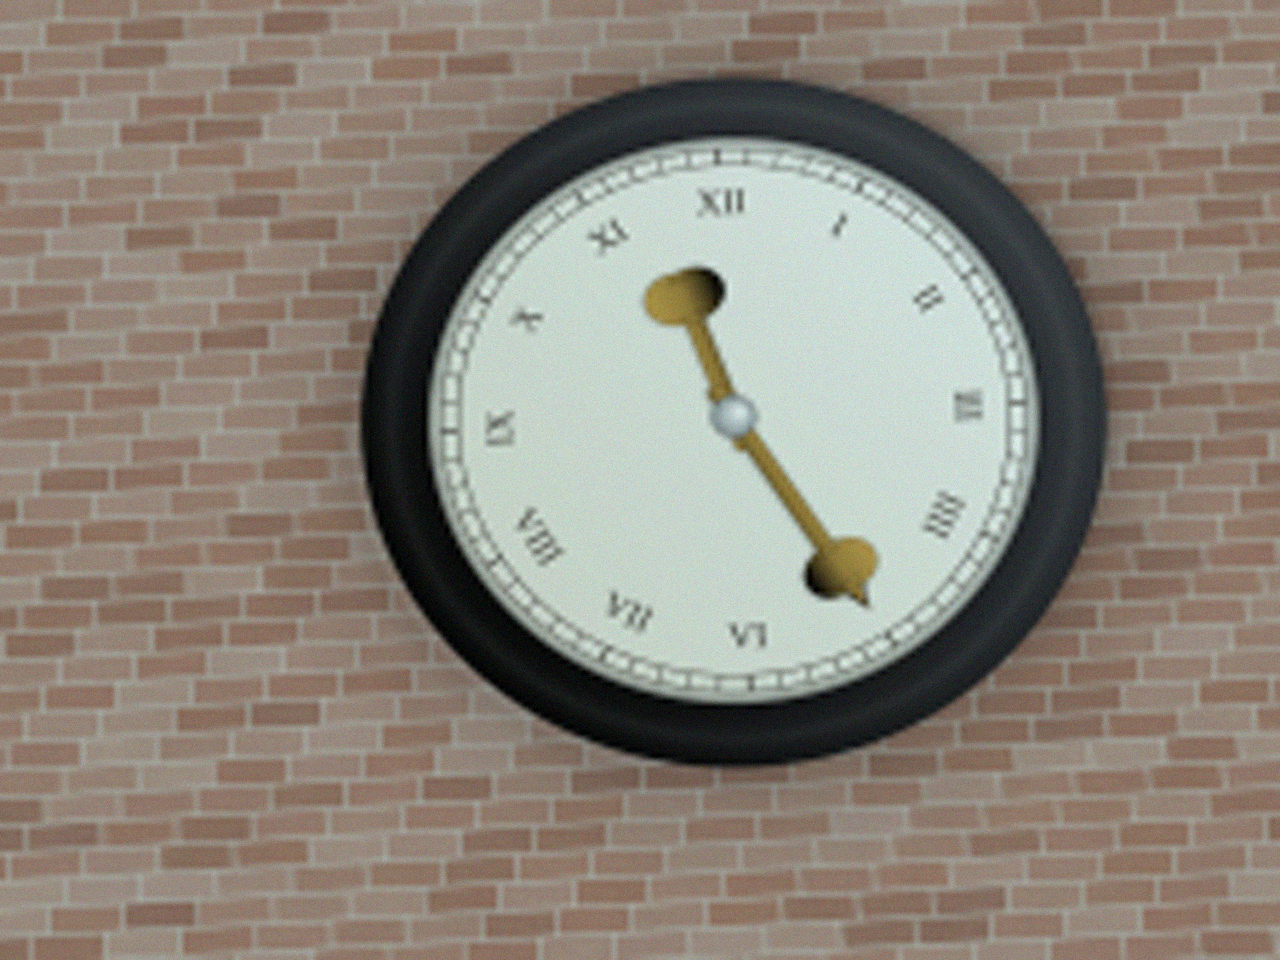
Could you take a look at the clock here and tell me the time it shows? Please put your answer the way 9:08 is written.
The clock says 11:25
